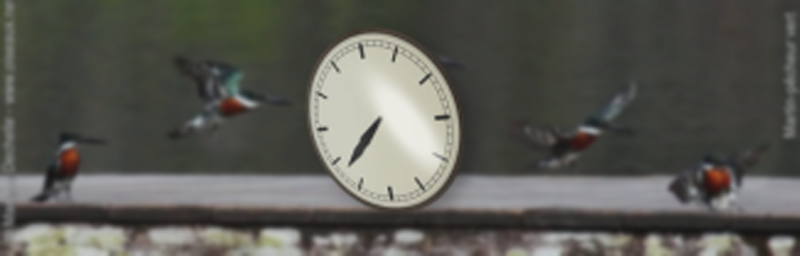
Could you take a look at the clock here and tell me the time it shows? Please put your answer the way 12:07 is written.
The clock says 7:38
